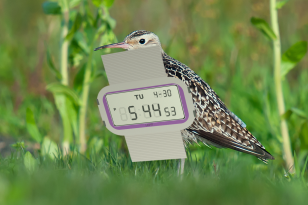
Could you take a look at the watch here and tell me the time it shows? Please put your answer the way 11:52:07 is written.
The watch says 5:44:53
